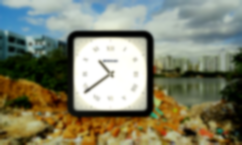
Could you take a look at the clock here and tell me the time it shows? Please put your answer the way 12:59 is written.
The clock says 10:39
